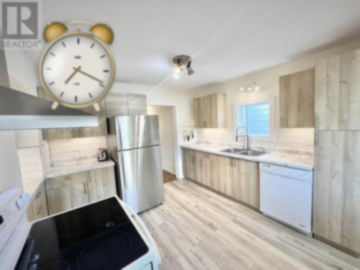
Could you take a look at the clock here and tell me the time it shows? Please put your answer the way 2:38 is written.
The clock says 7:19
